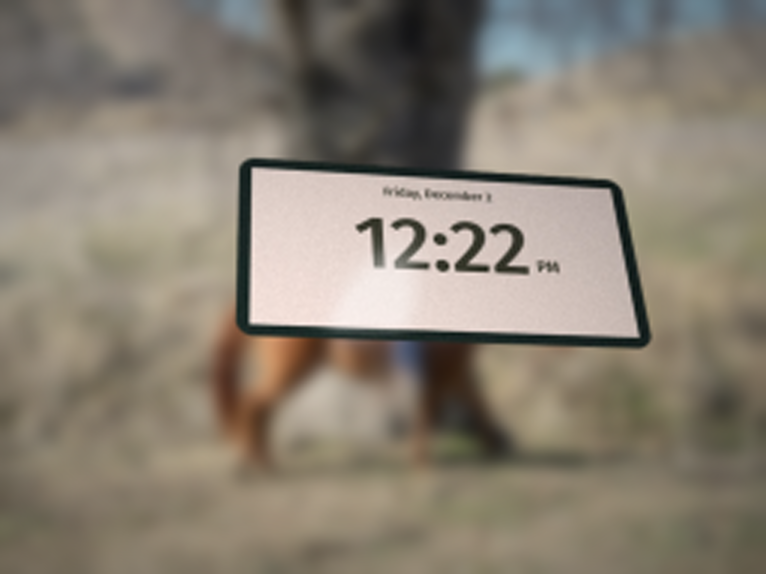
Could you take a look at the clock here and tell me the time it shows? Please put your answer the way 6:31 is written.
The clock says 12:22
